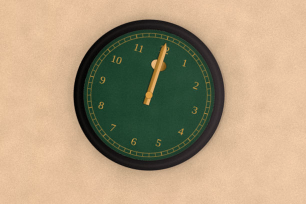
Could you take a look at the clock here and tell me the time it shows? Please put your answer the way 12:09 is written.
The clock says 12:00
